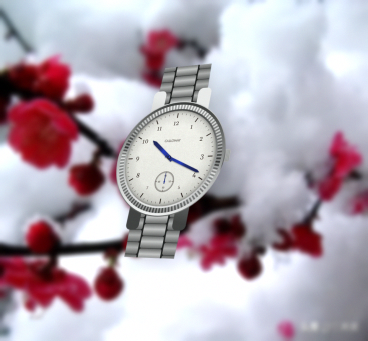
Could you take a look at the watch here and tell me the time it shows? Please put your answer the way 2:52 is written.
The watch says 10:19
